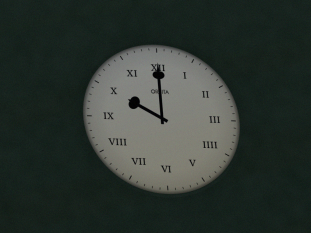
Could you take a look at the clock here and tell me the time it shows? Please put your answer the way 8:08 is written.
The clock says 10:00
